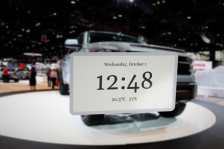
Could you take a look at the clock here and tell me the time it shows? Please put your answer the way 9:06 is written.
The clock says 12:48
